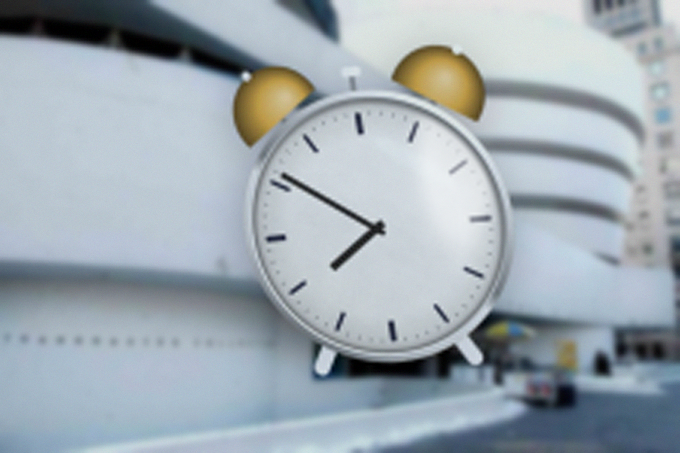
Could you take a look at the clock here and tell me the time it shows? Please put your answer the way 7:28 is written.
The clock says 7:51
